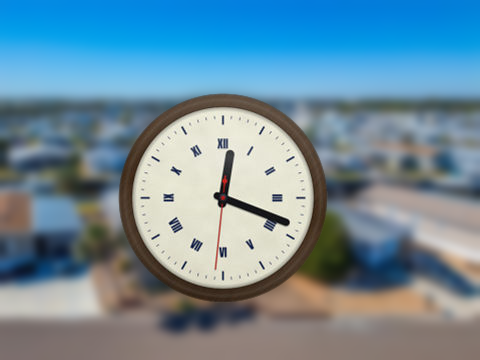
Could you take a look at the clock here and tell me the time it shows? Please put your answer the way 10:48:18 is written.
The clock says 12:18:31
